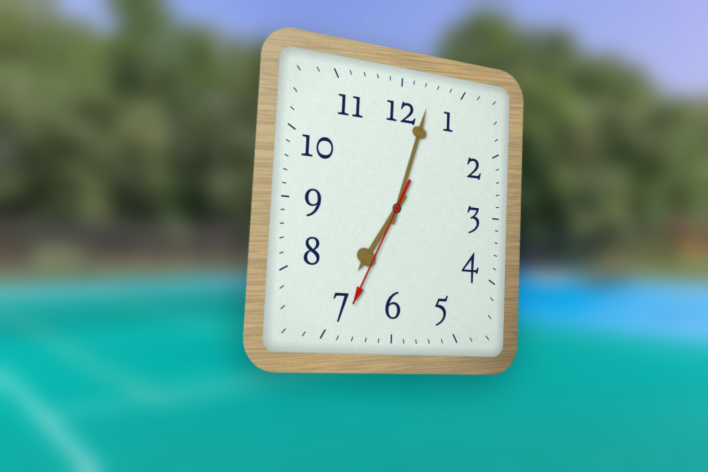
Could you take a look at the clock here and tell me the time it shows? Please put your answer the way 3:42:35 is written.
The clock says 7:02:34
